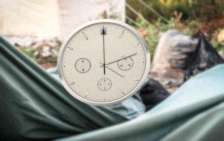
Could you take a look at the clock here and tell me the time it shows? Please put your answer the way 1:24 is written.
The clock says 4:12
